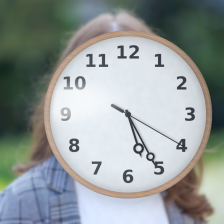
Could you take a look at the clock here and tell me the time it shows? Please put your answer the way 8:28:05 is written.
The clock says 5:25:20
